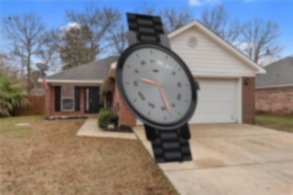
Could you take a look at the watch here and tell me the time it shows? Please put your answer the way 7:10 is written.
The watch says 9:28
